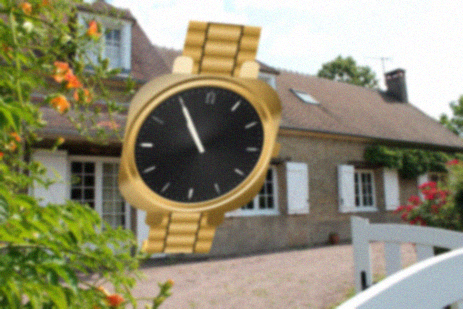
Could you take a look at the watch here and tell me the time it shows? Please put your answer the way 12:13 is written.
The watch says 10:55
